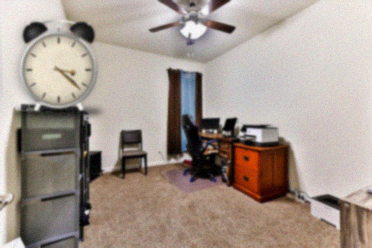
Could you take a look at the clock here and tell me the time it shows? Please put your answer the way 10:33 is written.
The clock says 3:22
